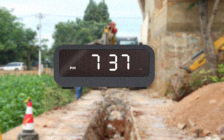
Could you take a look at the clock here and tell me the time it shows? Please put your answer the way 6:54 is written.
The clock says 7:37
